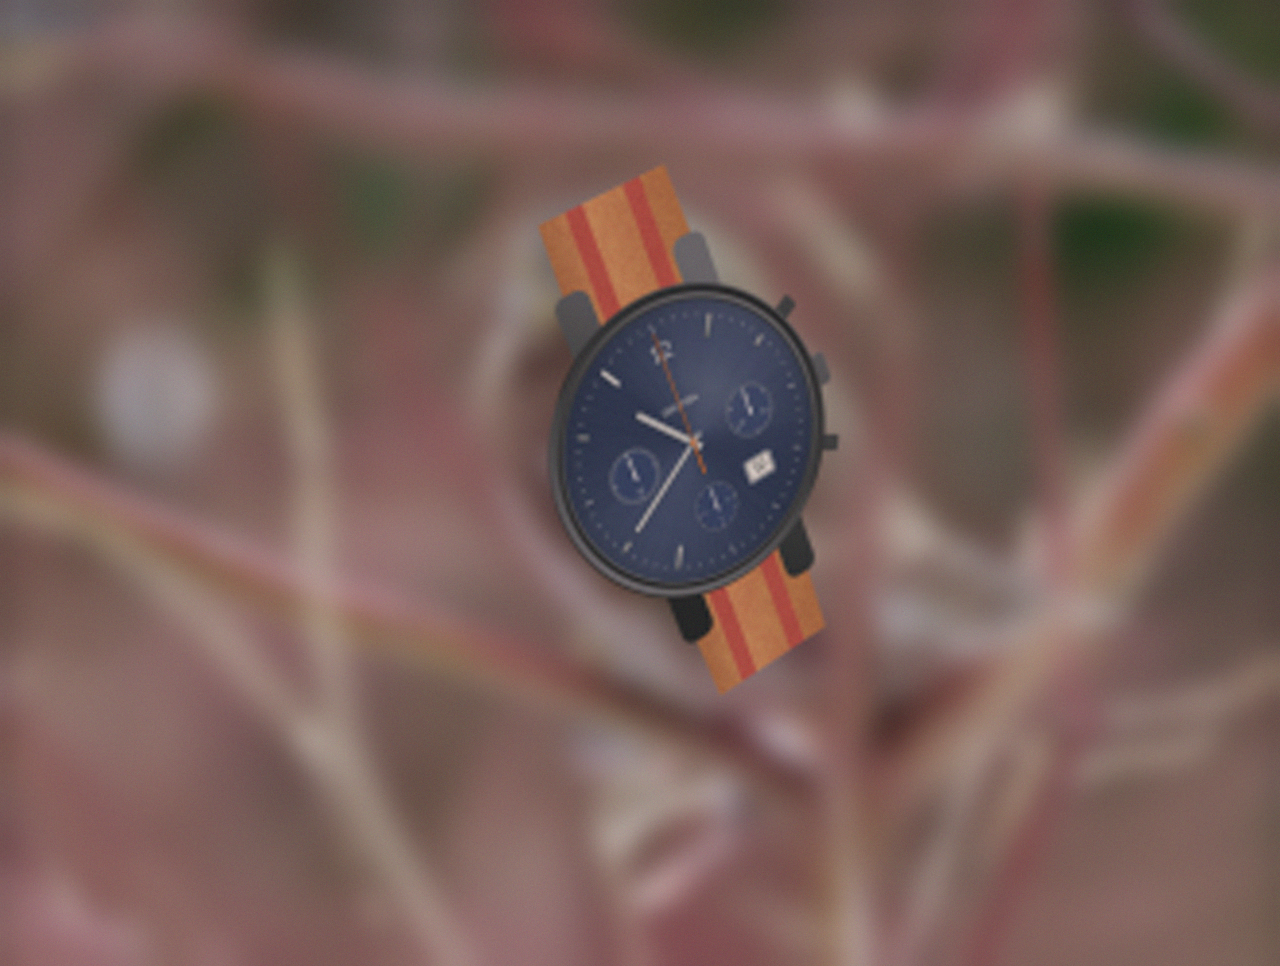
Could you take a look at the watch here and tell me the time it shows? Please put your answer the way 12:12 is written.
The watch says 10:40
